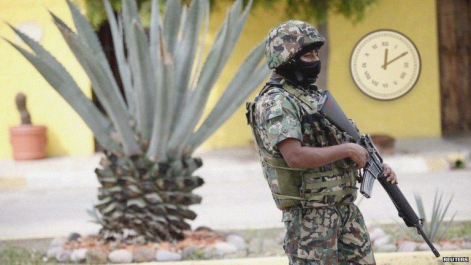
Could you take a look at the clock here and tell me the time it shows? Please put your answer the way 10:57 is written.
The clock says 12:10
